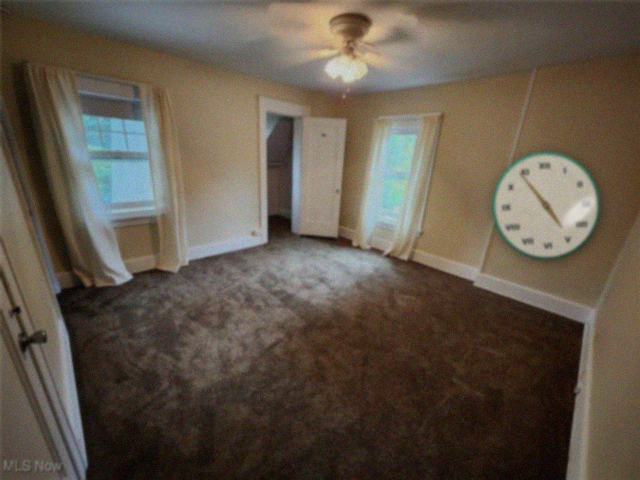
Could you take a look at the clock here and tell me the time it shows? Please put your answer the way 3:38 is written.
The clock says 4:54
